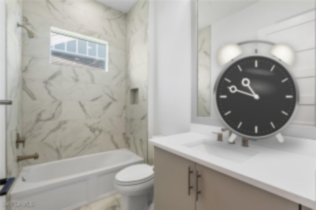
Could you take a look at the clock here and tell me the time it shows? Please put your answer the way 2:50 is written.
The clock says 10:48
